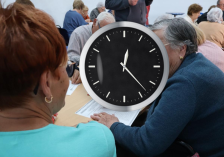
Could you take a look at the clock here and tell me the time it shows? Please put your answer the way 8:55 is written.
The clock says 12:23
